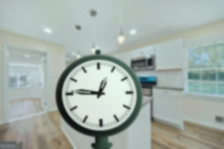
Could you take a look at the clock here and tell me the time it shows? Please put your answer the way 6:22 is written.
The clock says 12:46
